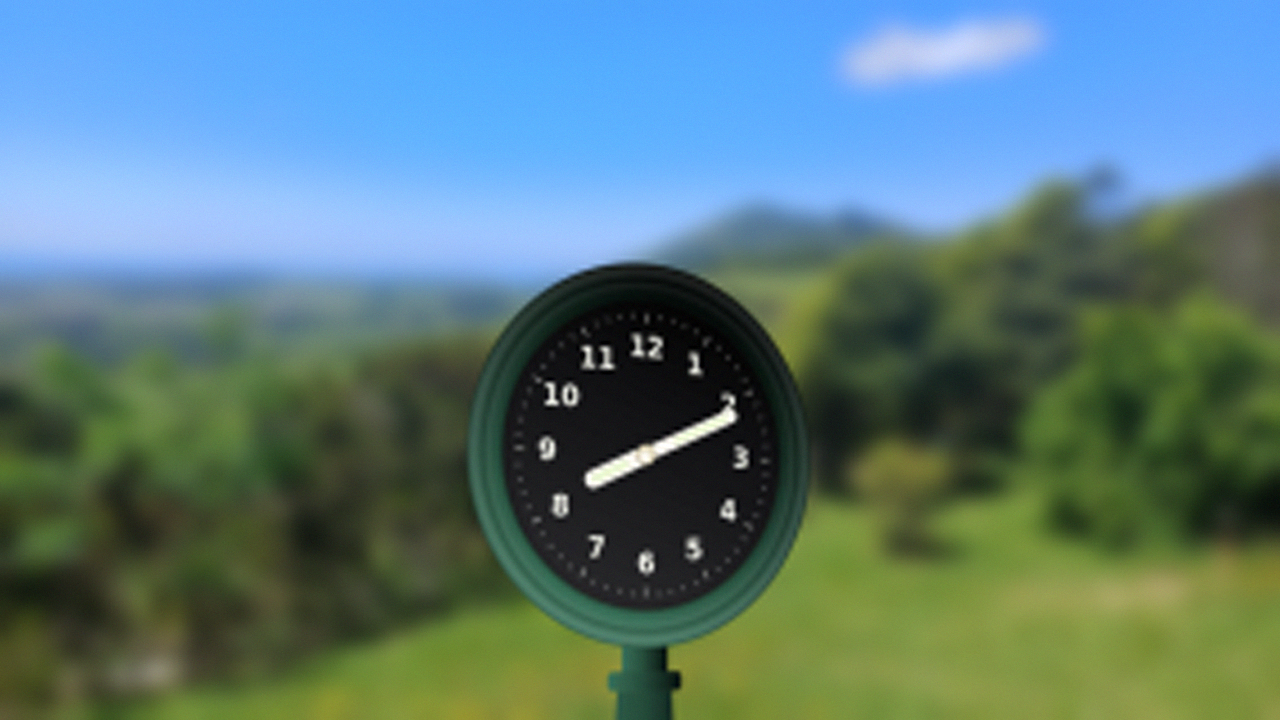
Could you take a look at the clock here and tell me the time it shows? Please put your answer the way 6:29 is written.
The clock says 8:11
